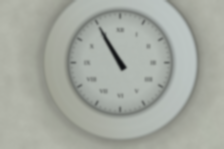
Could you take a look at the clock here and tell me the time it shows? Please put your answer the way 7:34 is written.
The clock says 10:55
